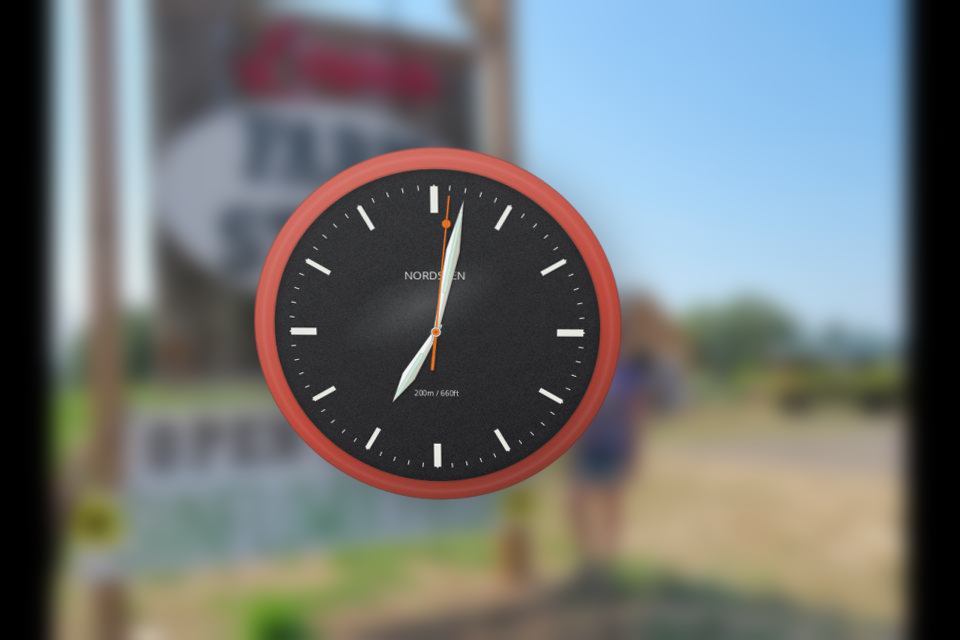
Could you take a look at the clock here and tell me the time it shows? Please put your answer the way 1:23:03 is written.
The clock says 7:02:01
